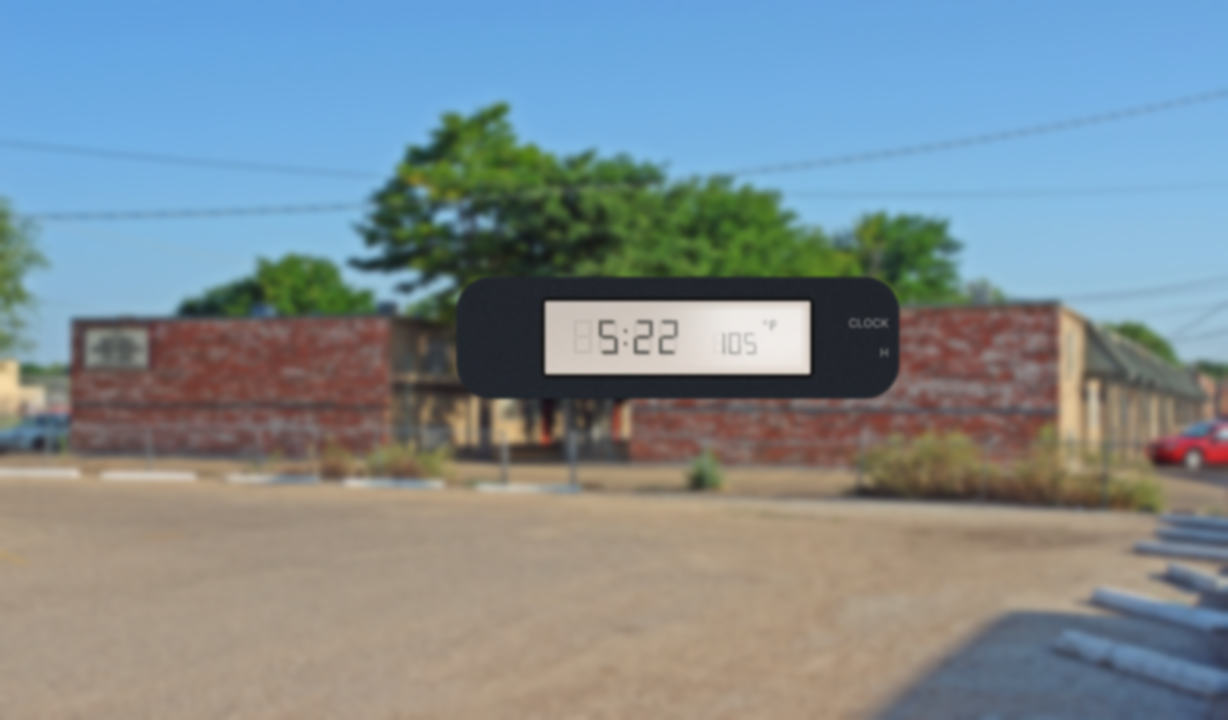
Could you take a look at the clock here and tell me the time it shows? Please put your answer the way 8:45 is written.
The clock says 5:22
